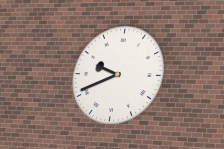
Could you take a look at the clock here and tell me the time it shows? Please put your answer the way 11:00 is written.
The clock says 9:41
